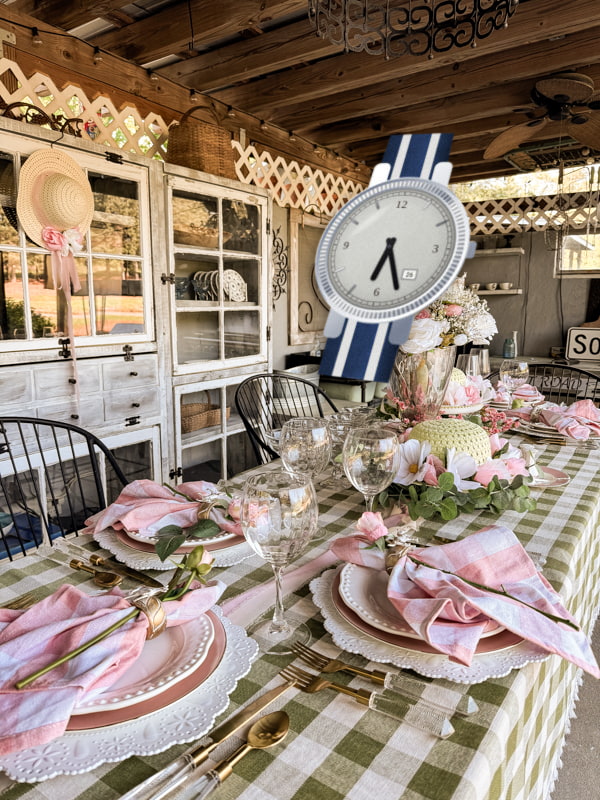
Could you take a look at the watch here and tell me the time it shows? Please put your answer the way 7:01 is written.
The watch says 6:26
